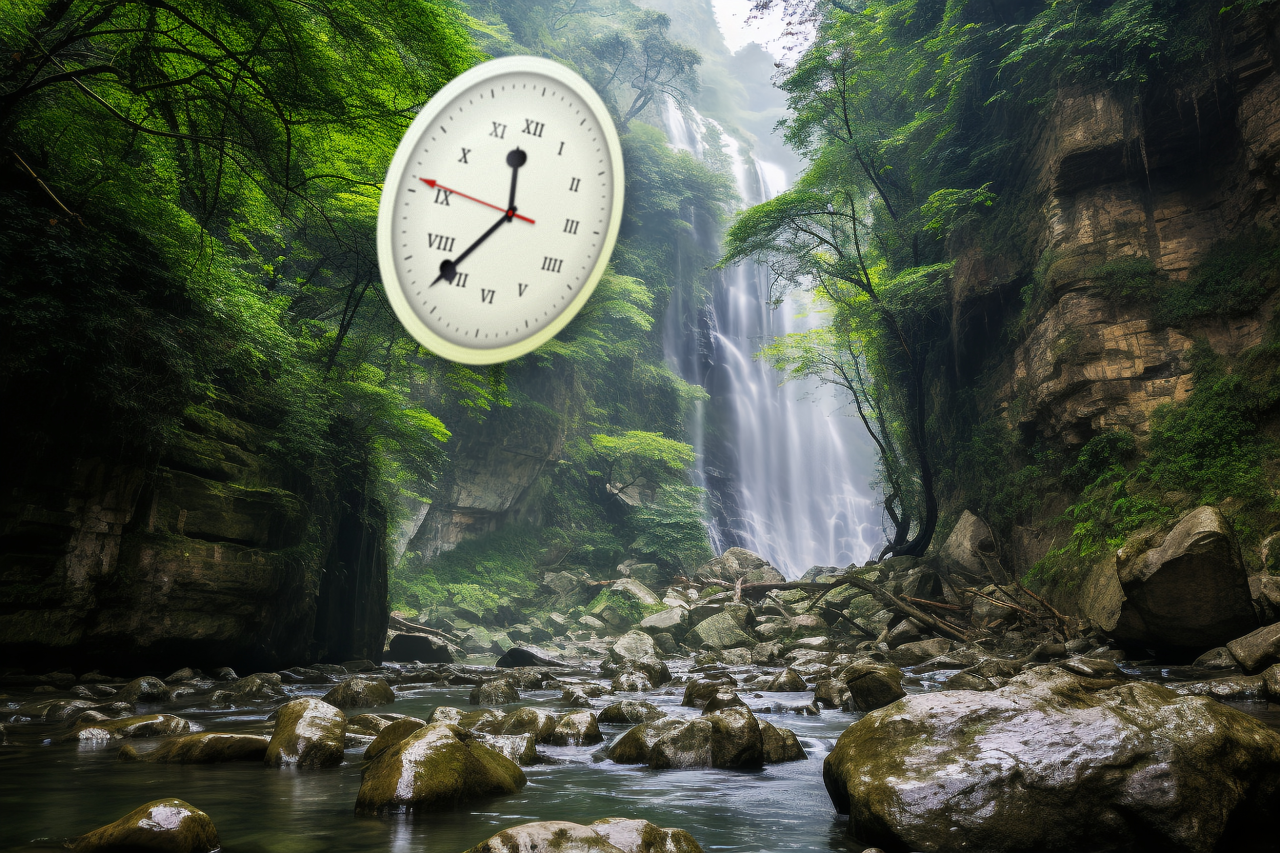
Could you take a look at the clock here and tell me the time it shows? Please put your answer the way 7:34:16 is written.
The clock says 11:36:46
